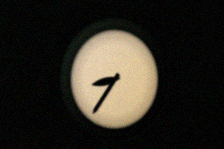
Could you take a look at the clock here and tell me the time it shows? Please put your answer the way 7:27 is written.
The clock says 8:36
